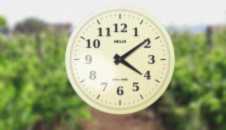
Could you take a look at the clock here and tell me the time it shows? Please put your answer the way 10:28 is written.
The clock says 4:09
